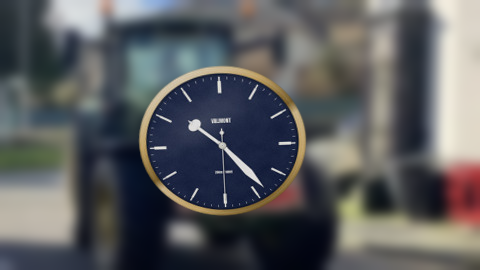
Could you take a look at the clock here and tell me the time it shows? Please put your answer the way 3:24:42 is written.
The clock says 10:23:30
